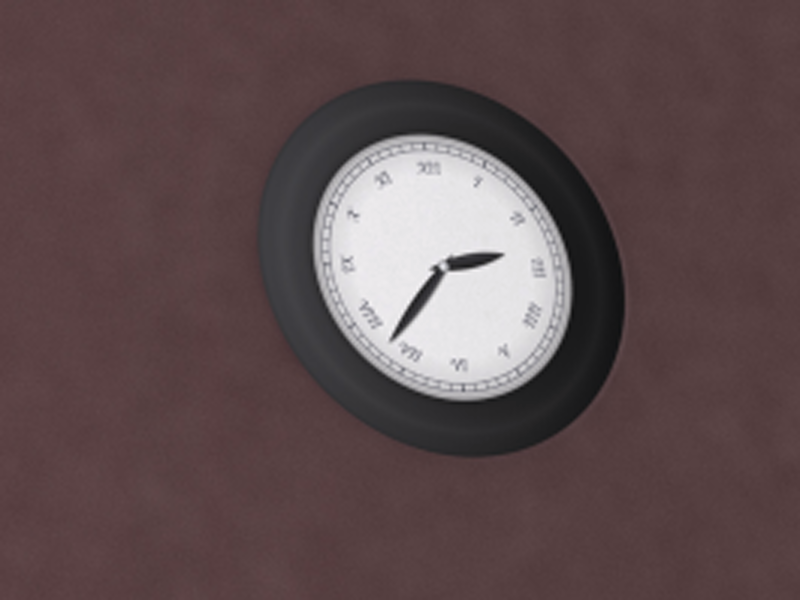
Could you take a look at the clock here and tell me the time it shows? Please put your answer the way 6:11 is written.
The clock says 2:37
